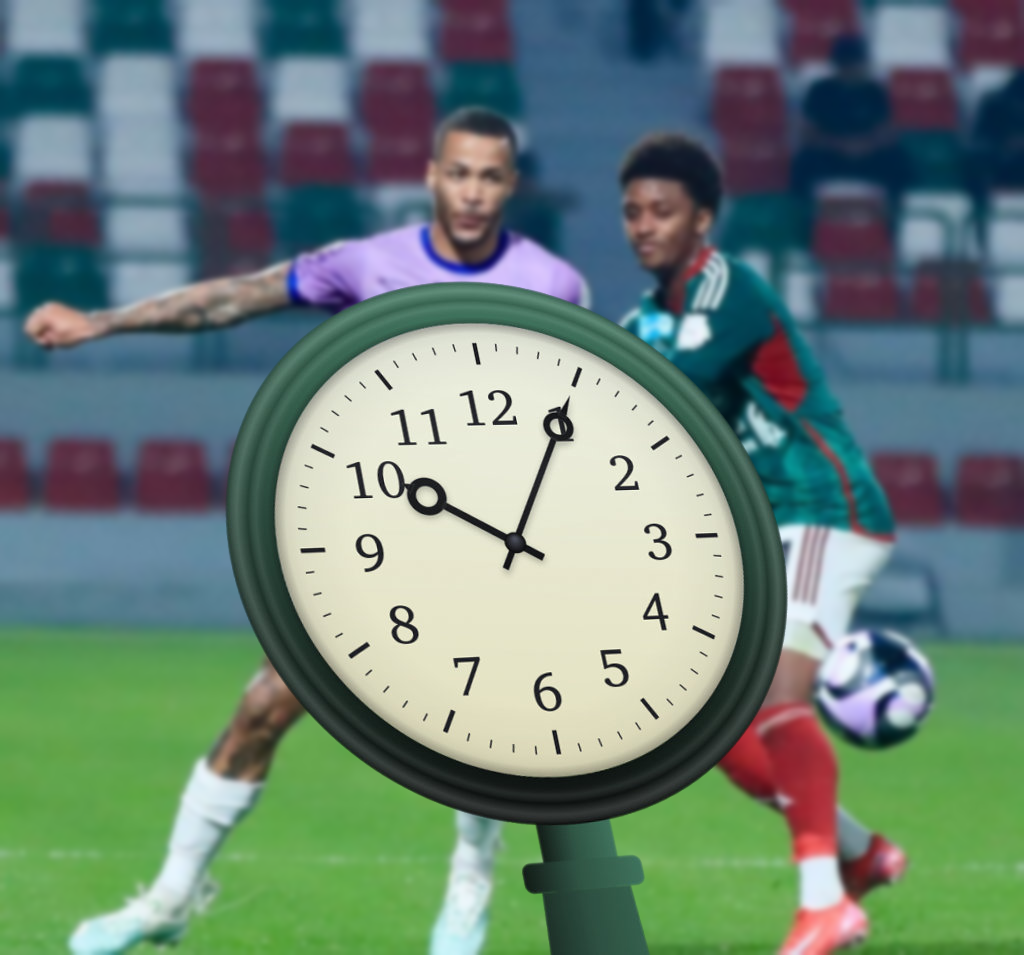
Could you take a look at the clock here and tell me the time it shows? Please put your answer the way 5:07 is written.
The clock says 10:05
